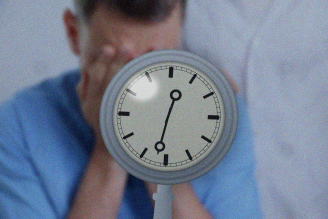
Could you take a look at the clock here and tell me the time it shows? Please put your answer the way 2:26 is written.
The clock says 12:32
